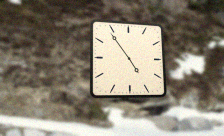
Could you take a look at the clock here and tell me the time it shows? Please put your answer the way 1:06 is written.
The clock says 4:54
